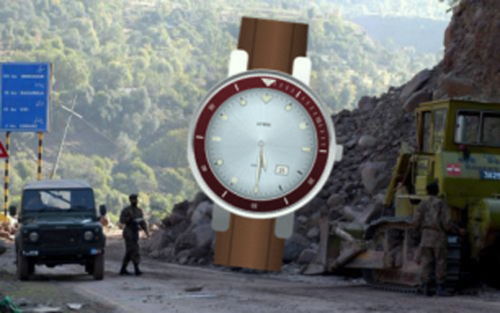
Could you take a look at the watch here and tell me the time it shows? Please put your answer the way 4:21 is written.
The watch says 5:30
